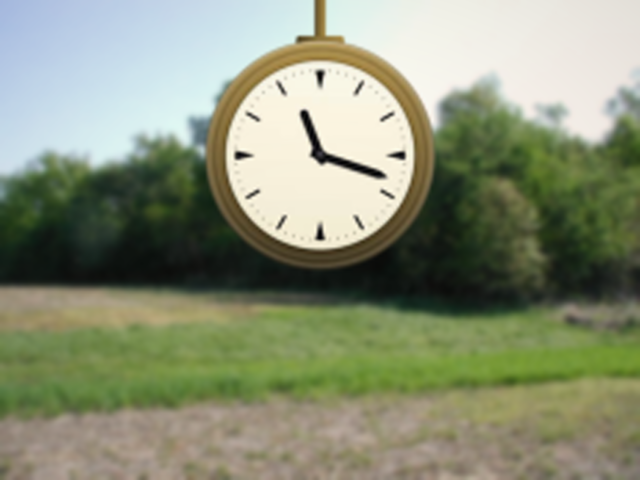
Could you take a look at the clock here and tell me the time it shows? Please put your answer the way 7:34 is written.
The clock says 11:18
